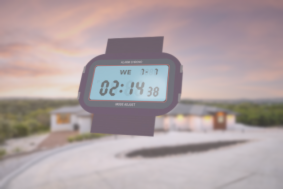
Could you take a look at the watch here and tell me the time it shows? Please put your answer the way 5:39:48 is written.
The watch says 2:14:38
